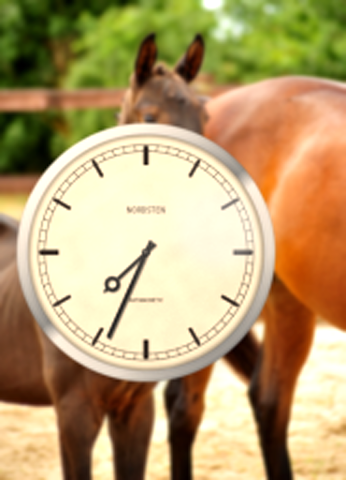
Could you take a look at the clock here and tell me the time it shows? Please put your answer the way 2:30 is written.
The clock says 7:34
